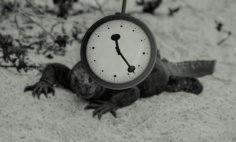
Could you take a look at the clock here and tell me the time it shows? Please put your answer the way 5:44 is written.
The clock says 11:23
